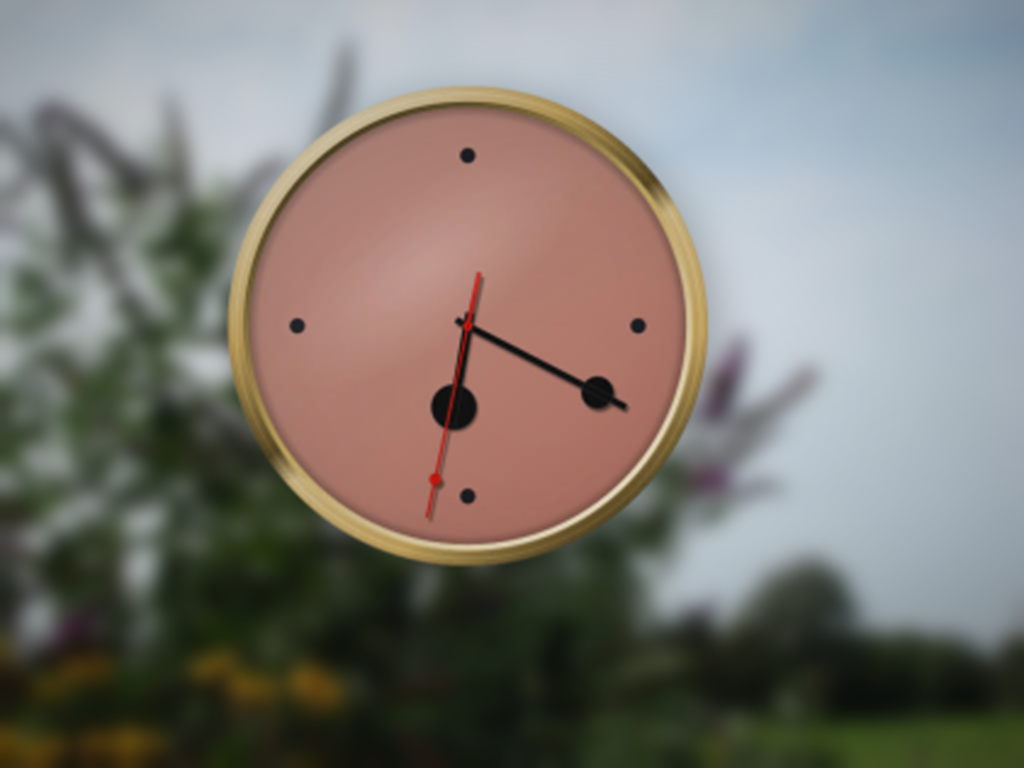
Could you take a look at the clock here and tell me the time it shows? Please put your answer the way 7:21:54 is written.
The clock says 6:19:32
